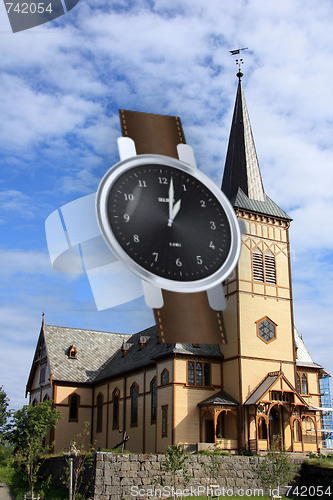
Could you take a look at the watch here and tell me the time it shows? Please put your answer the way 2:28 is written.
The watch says 1:02
